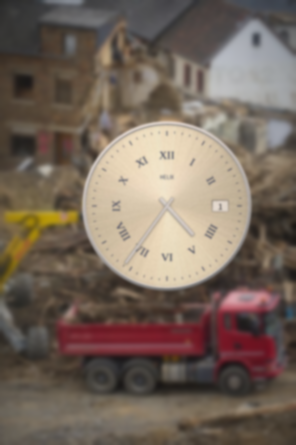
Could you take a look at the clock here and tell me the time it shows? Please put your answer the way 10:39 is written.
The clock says 4:36
